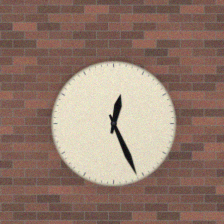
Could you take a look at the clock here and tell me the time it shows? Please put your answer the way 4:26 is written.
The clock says 12:26
